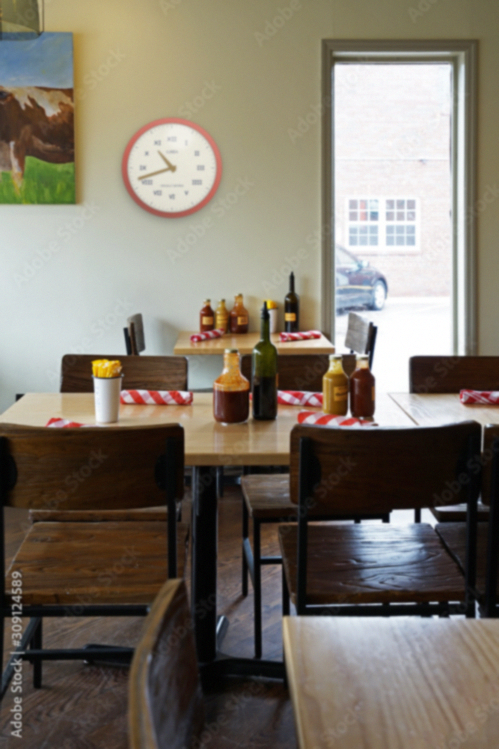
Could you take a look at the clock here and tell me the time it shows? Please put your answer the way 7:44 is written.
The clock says 10:42
